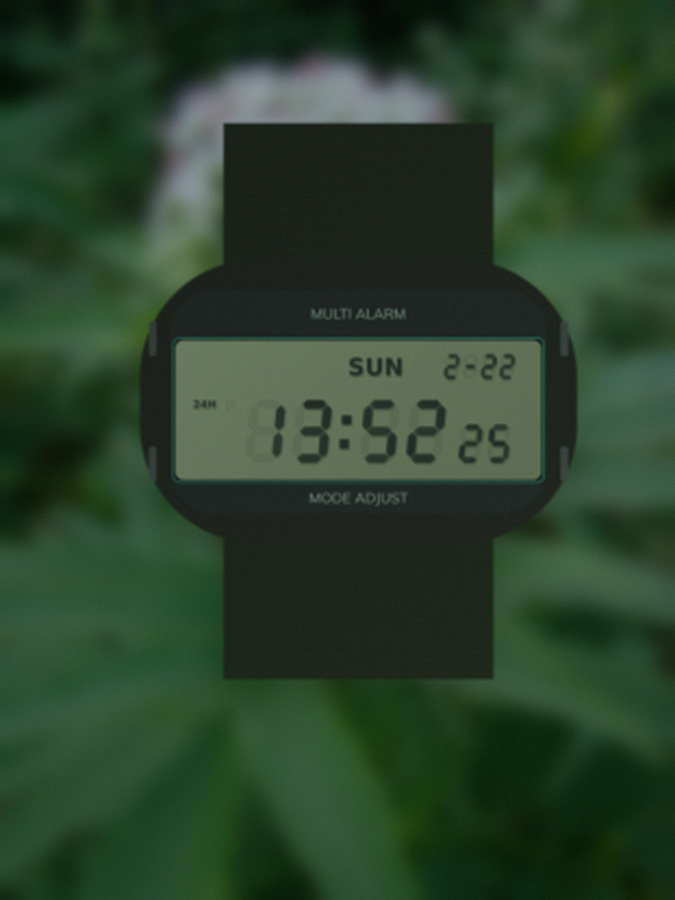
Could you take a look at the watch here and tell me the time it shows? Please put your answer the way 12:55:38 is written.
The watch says 13:52:25
